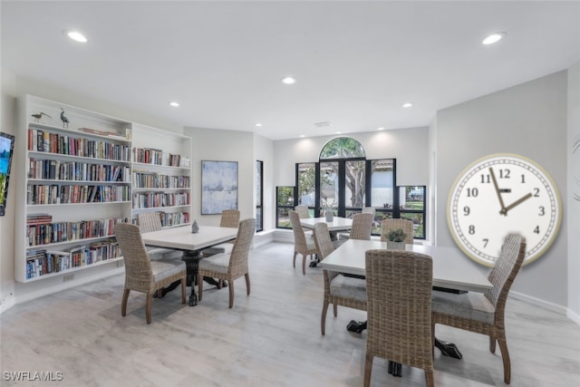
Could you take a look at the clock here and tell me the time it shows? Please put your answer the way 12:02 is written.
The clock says 1:57
